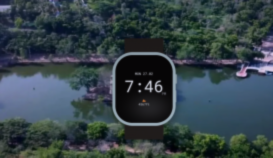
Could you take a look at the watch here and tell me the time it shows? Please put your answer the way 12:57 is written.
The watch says 7:46
